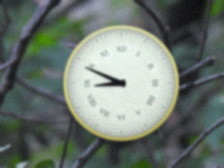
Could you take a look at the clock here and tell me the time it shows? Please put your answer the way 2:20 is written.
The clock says 8:49
